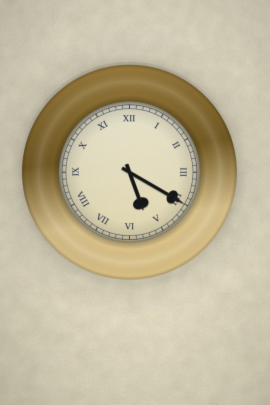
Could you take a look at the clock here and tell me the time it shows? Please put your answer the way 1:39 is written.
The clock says 5:20
